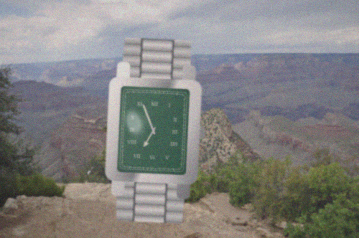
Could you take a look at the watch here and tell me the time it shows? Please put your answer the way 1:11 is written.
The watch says 6:56
